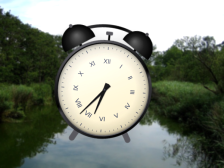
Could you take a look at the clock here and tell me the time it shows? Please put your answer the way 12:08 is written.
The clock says 6:37
